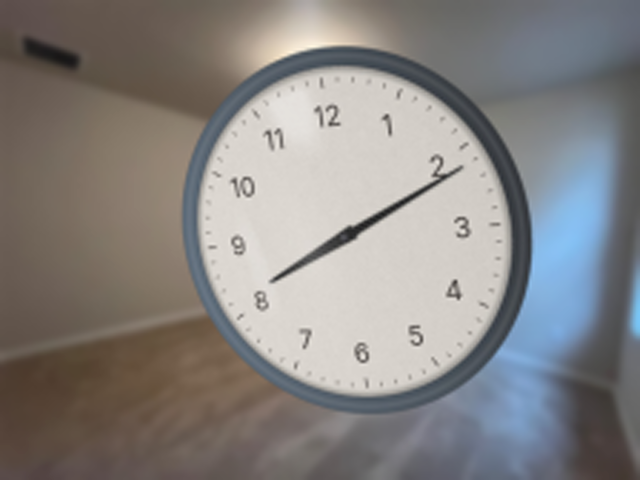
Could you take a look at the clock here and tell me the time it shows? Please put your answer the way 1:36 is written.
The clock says 8:11
